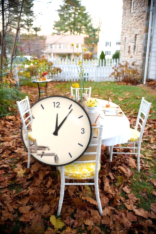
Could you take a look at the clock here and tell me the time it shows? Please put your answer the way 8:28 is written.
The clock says 12:06
